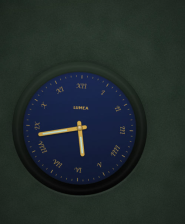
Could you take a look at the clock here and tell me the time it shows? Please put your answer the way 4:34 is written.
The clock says 5:43
